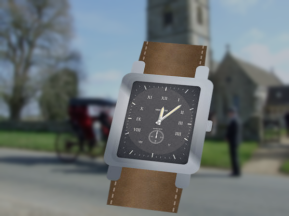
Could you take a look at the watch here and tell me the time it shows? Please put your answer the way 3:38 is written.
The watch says 12:07
